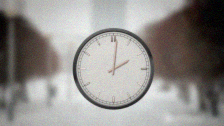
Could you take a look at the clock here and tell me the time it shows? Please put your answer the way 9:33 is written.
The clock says 2:01
